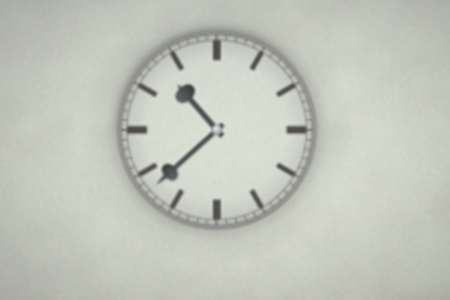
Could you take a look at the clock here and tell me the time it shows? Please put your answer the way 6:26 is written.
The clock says 10:38
